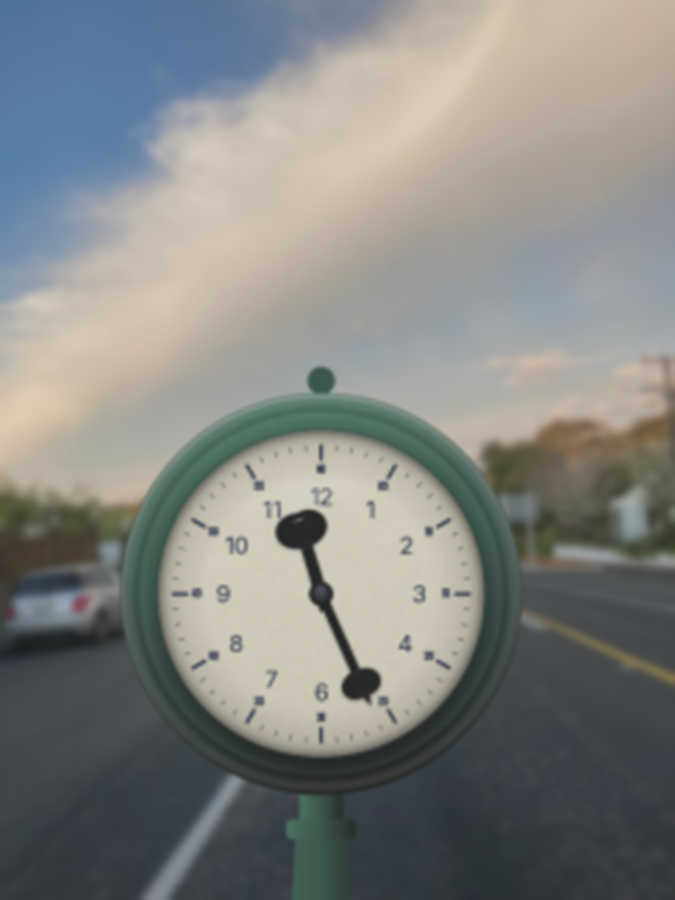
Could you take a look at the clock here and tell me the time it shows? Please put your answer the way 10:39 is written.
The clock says 11:26
